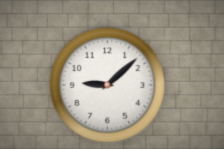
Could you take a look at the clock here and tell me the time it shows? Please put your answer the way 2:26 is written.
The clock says 9:08
